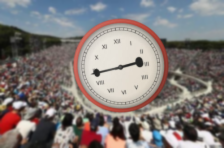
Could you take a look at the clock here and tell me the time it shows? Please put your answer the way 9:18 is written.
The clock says 2:44
